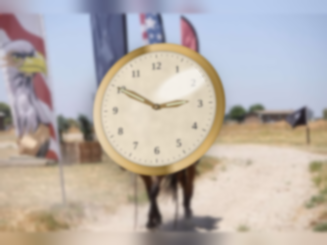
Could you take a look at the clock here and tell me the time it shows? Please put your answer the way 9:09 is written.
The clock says 2:50
